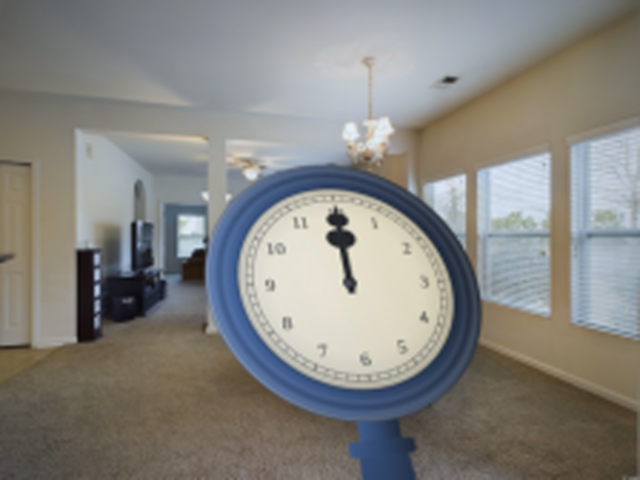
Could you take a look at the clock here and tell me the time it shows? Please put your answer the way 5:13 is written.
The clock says 12:00
